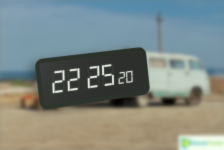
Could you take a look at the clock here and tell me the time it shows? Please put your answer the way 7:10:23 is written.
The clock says 22:25:20
